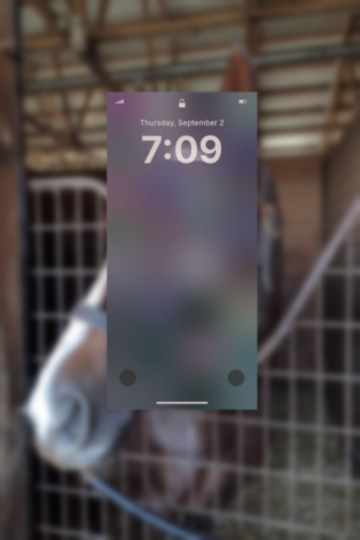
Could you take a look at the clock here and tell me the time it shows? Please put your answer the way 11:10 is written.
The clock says 7:09
